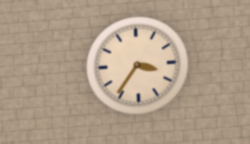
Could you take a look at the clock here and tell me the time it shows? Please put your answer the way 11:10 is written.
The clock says 3:36
